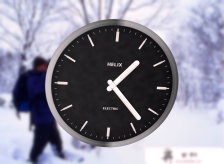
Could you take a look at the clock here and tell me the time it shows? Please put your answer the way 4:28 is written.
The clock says 1:23
